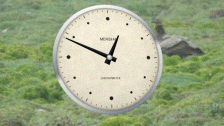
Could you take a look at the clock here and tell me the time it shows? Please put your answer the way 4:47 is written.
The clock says 12:49
